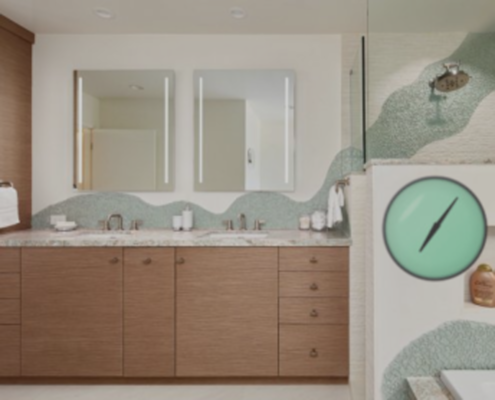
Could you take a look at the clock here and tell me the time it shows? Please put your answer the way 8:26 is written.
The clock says 7:06
